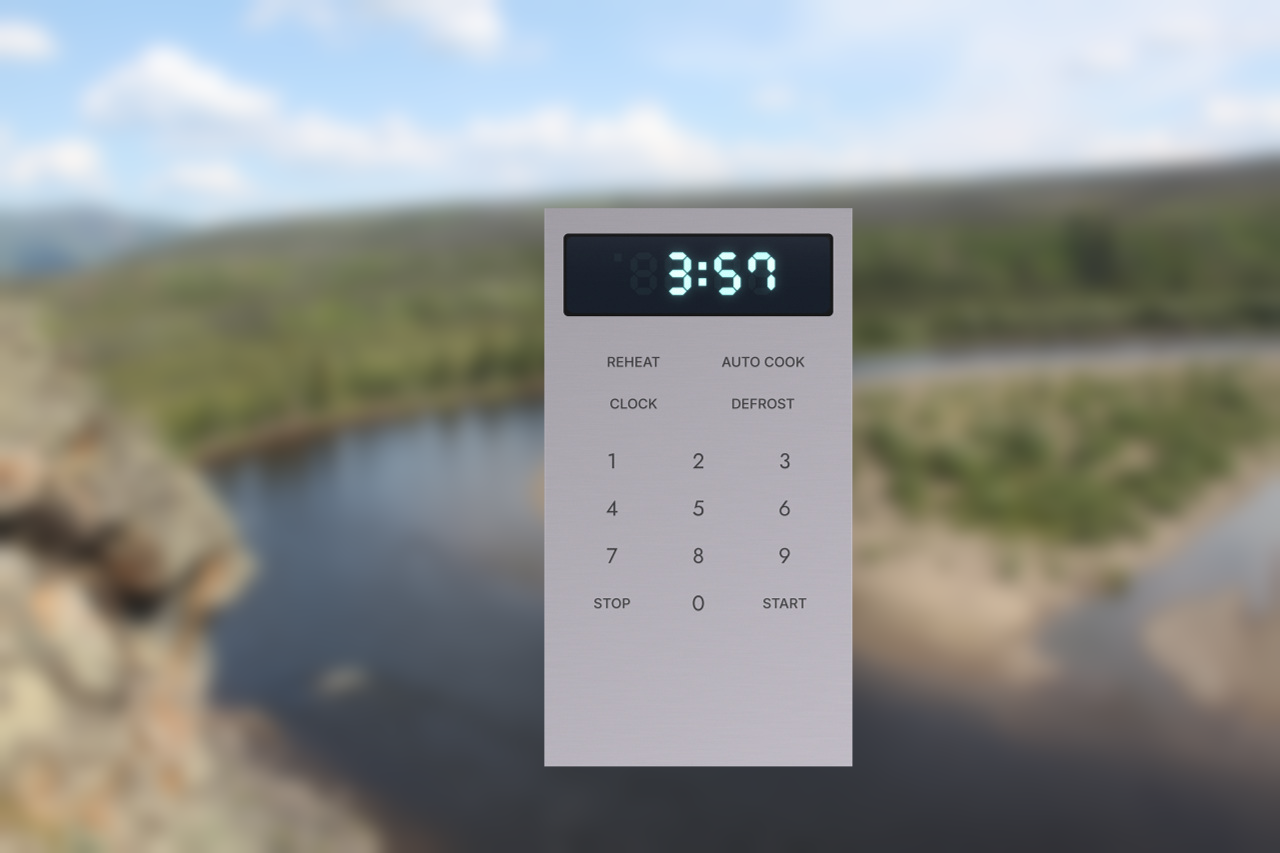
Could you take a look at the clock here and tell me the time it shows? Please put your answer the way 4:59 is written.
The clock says 3:57
